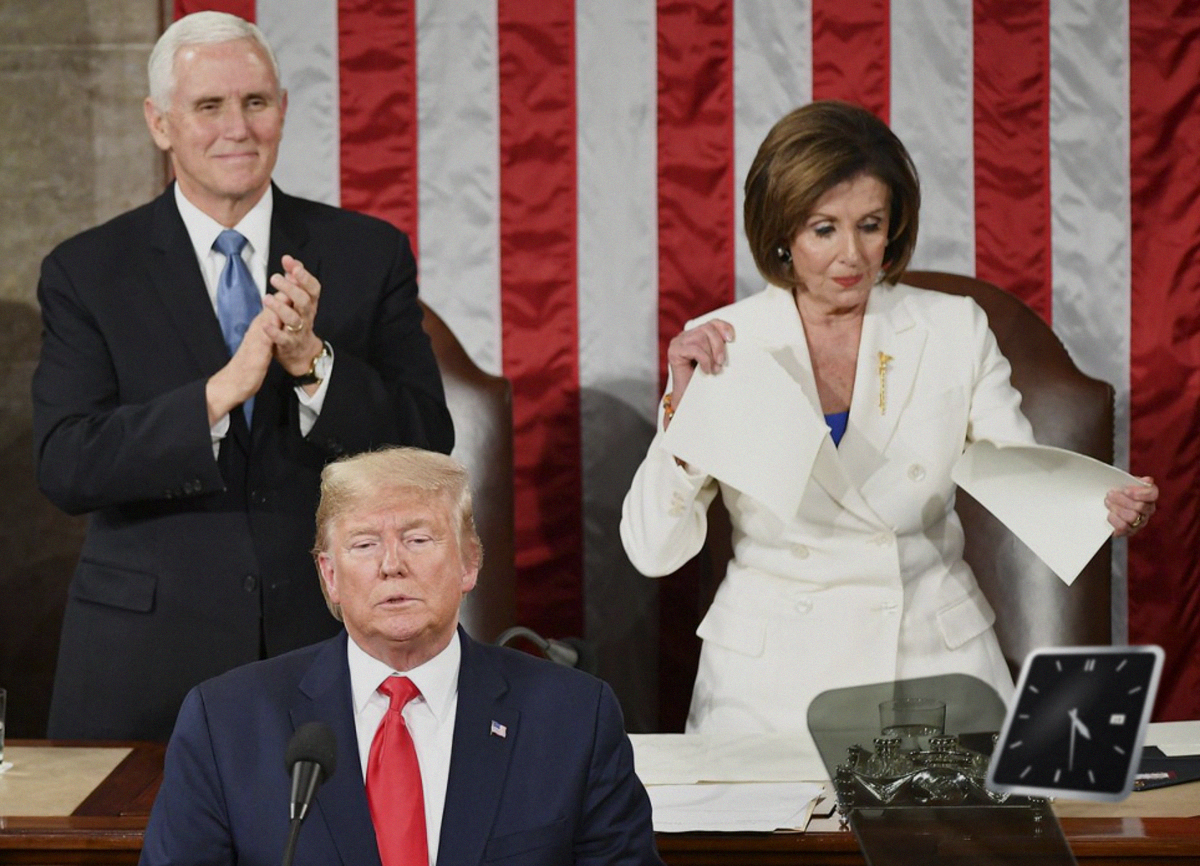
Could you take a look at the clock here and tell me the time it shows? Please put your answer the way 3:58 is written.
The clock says 4:28
